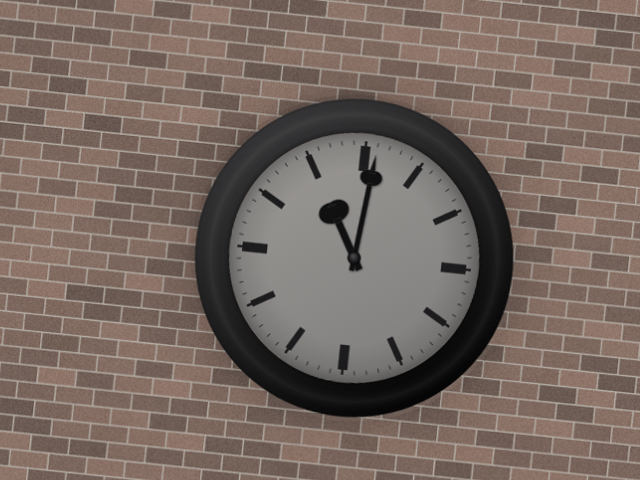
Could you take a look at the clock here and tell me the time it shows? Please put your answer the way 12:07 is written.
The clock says 11:01
